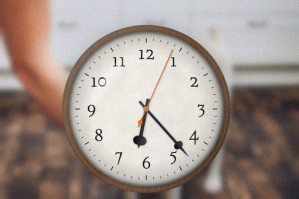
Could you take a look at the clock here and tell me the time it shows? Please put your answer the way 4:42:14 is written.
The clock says 6:23:04
